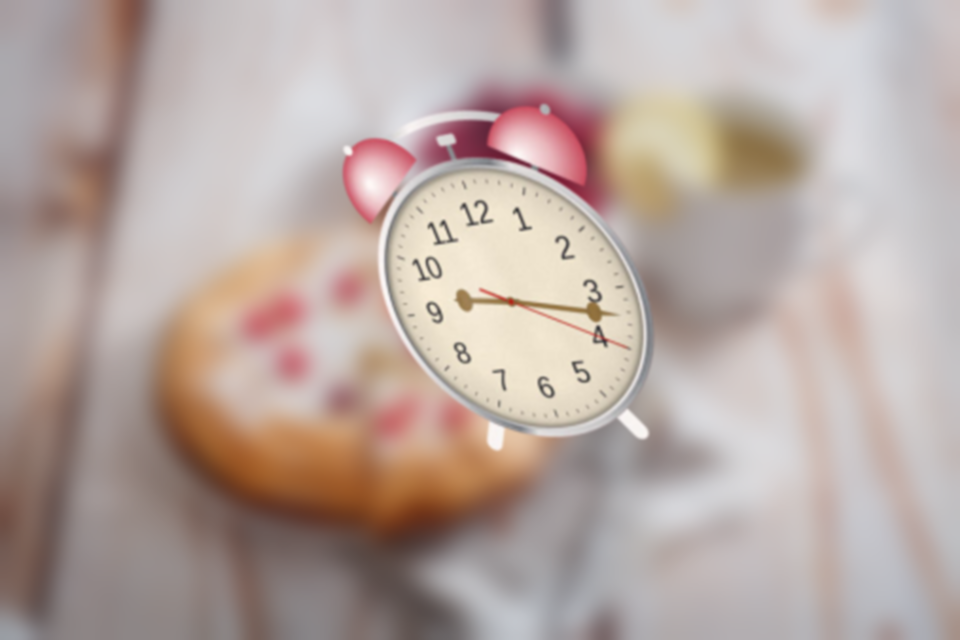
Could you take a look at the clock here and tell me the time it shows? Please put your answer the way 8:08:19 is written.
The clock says 9:17:20
